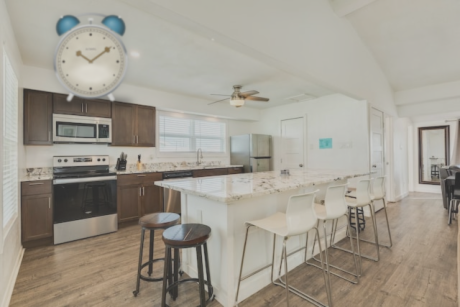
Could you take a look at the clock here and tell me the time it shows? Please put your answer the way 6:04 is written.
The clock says 10:09
